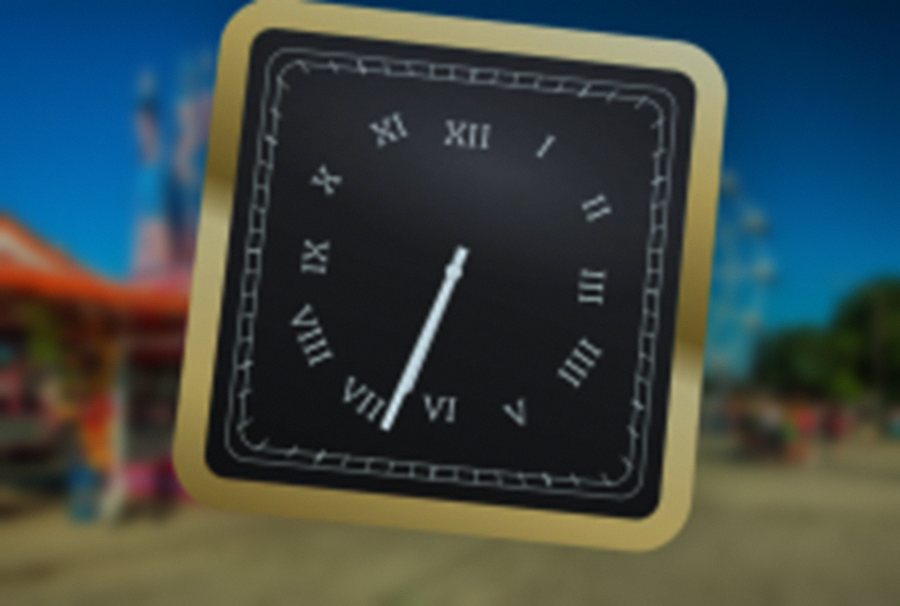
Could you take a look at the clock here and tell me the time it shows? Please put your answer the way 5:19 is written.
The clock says 6:33
